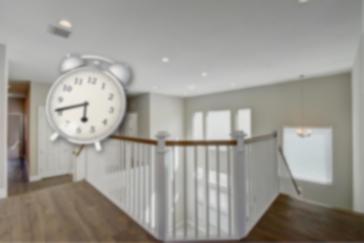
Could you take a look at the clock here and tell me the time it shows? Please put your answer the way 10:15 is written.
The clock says 5:41
